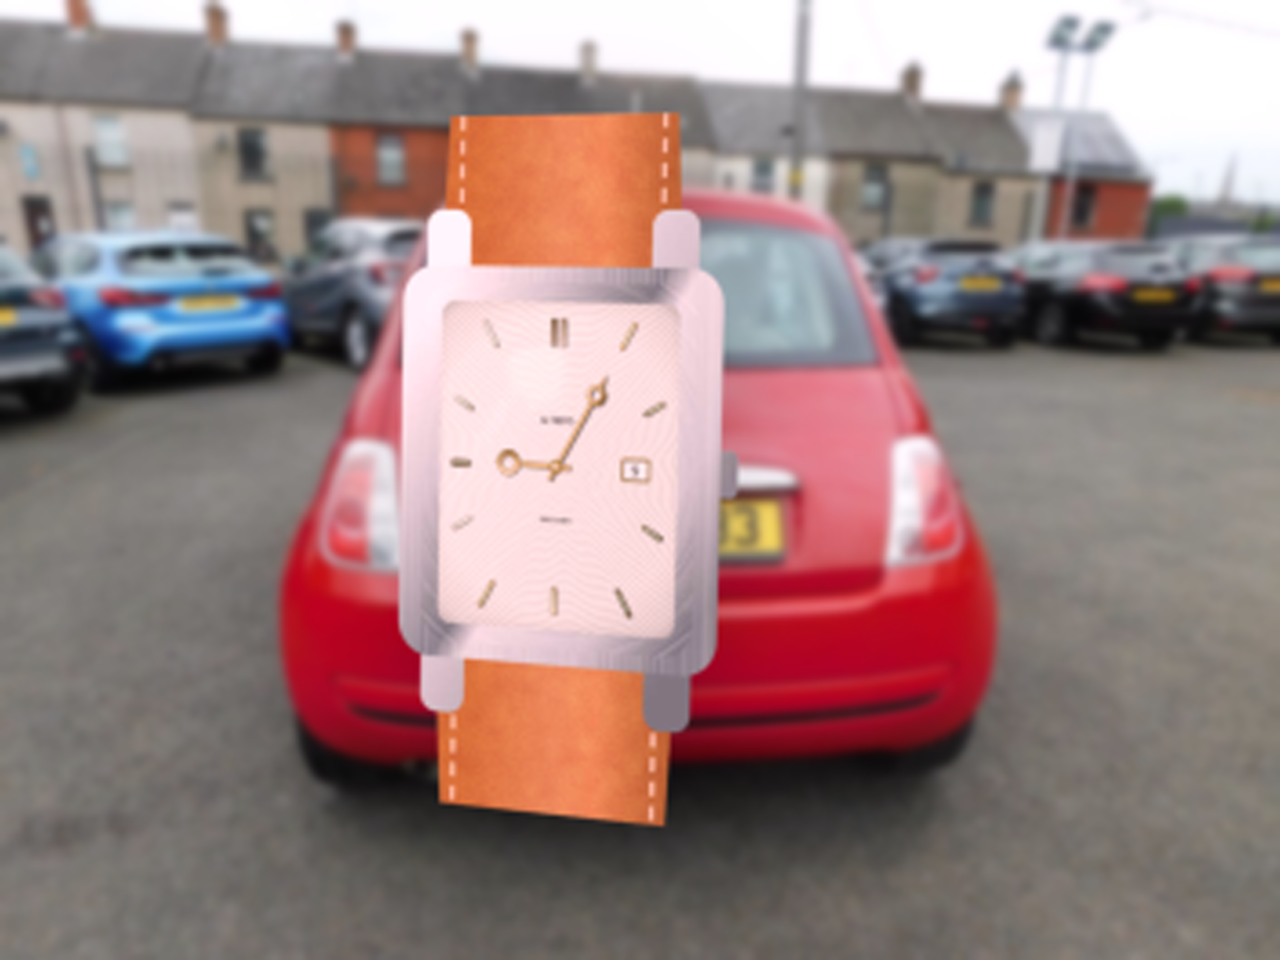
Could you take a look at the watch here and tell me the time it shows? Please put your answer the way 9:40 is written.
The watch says 9:05
